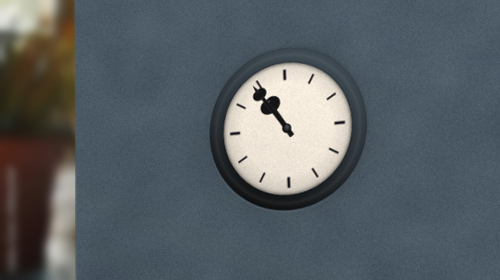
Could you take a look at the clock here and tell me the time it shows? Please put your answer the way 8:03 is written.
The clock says 10:54
